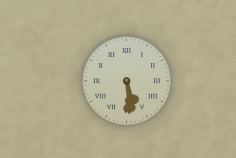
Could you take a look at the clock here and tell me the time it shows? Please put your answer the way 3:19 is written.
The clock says 5:29
